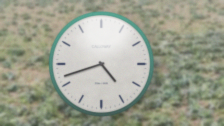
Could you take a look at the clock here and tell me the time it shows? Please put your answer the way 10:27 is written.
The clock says 4:42
